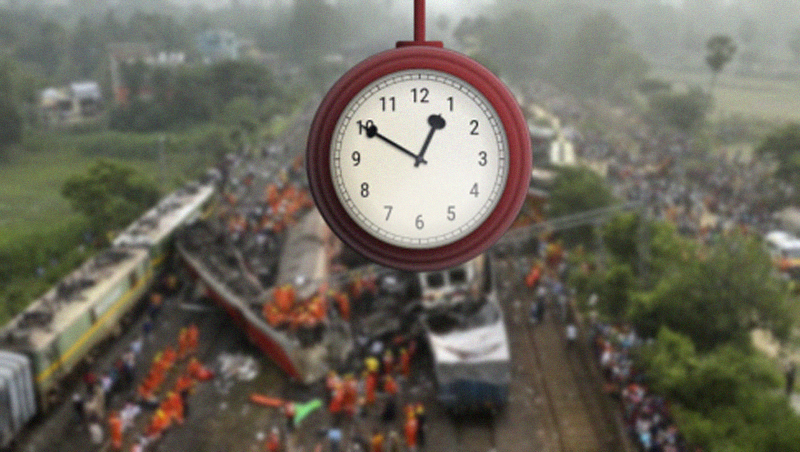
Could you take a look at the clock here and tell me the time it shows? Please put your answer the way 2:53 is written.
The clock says 12:50
